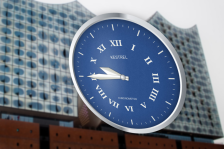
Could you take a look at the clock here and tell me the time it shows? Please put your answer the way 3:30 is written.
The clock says 9:45
